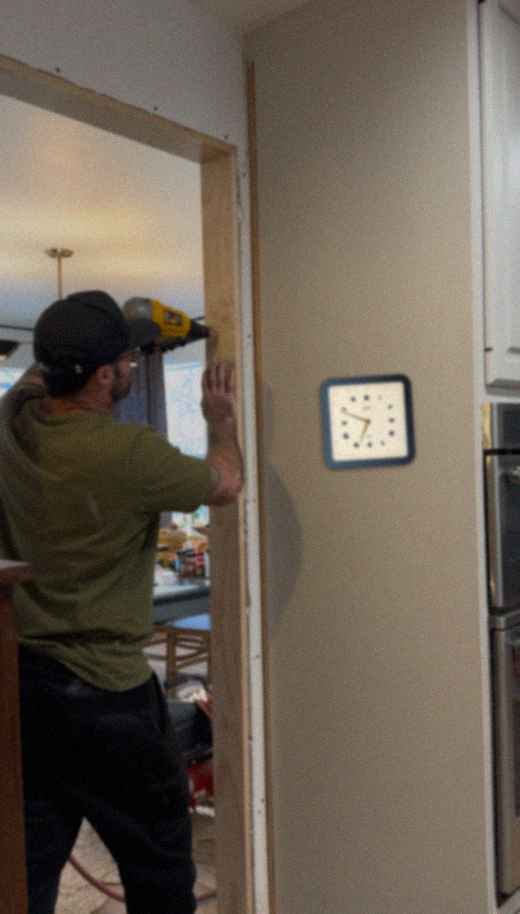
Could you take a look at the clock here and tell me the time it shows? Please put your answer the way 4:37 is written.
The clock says 6:49
